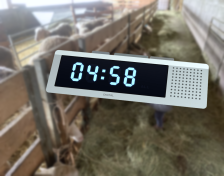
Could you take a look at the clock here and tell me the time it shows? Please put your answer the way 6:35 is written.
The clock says 4:58
